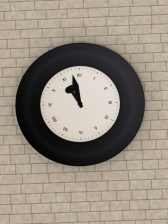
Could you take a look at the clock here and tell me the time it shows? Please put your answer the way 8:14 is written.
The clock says 10:58
